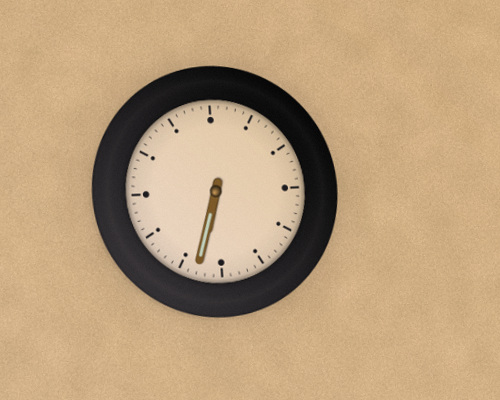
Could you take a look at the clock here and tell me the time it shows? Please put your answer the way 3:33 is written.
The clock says 6:33
